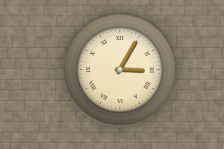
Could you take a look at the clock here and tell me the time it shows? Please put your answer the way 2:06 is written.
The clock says 3:05
